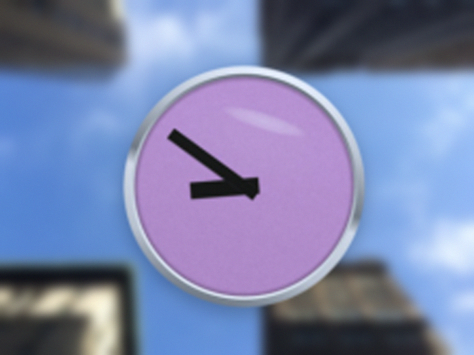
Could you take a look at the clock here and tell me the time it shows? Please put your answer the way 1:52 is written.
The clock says 8:51
